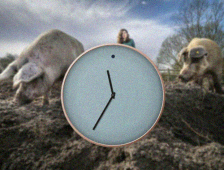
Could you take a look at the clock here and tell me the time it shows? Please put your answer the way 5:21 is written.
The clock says 11:35
